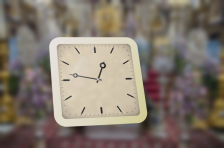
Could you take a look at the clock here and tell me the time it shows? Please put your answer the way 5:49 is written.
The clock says 12:47
